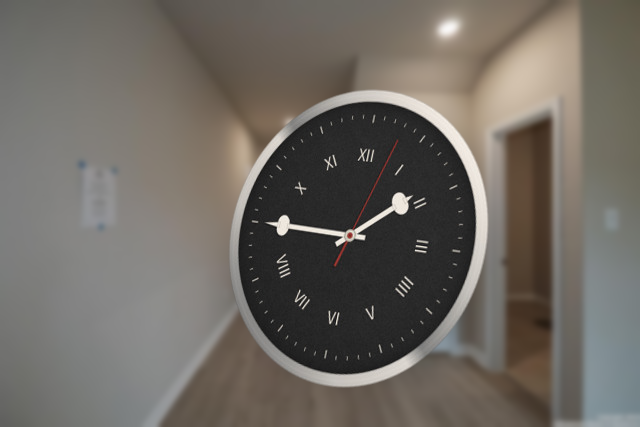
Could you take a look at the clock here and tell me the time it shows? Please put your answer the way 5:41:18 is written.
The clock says 1:45:03
